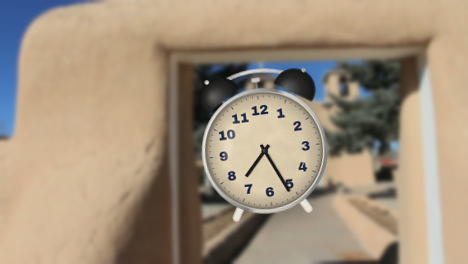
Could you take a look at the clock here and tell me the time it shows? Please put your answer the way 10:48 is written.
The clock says 7:26
